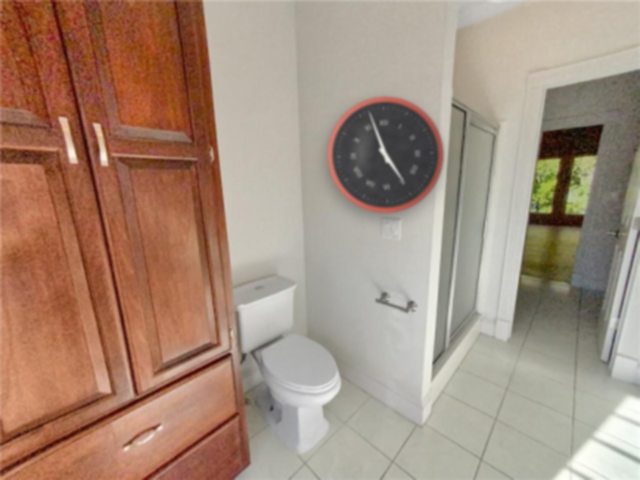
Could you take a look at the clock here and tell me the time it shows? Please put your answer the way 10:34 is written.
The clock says 4:57
